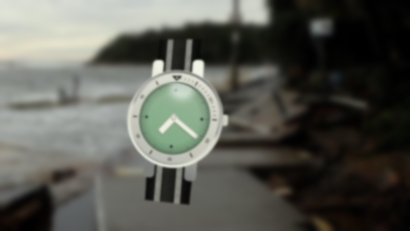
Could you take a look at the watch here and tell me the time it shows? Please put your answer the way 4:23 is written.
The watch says 7:21
